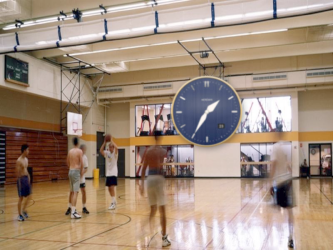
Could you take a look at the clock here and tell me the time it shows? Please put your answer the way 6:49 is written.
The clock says 1:35
